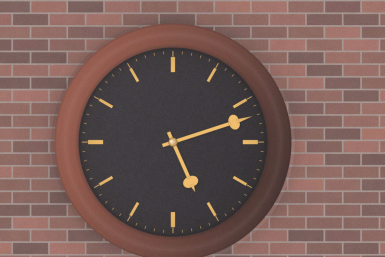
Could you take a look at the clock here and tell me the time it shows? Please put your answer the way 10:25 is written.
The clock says 5:12
